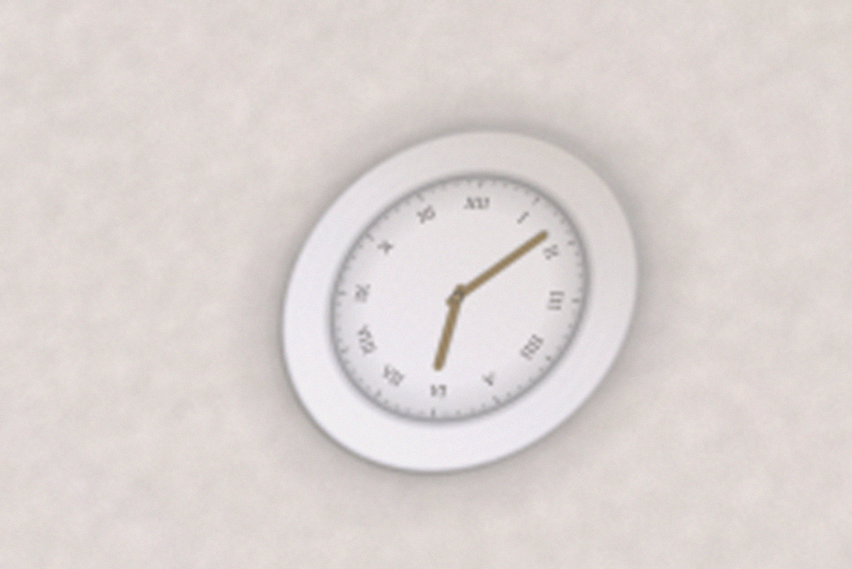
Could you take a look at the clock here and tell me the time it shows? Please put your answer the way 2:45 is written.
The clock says 6:08
